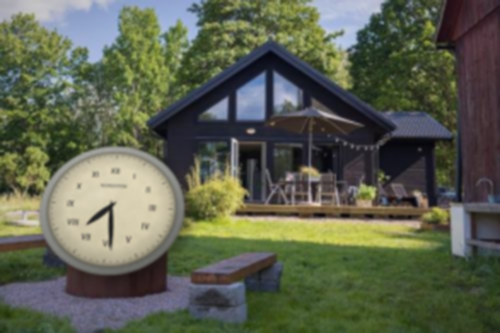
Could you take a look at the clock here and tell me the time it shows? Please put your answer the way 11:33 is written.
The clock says 7:29
